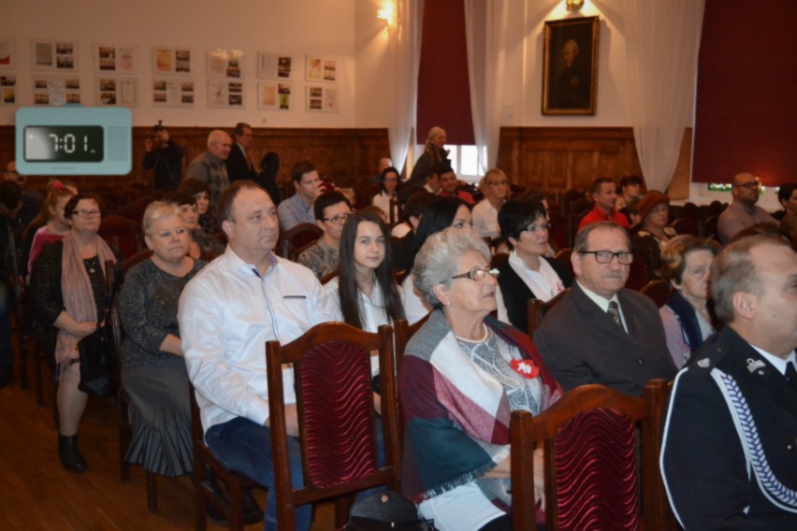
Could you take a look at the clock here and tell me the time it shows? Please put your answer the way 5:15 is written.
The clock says 7:01
